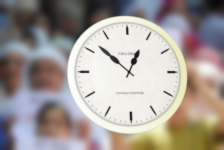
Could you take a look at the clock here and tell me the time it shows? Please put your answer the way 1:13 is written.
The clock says 12:52
